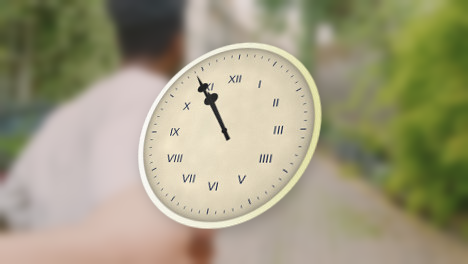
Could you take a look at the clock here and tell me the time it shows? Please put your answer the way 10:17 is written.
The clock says 10:54
